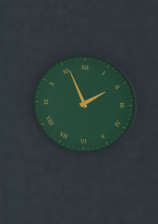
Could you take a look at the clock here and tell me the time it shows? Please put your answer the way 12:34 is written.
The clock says 1:56
